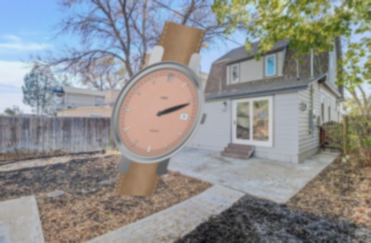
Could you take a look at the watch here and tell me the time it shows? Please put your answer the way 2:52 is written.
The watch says 2:11
